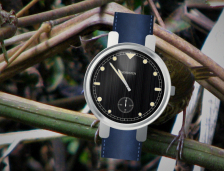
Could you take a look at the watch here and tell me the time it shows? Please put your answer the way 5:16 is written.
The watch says 10:53
